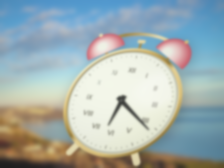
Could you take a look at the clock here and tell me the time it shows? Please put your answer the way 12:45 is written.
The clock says 6:21
